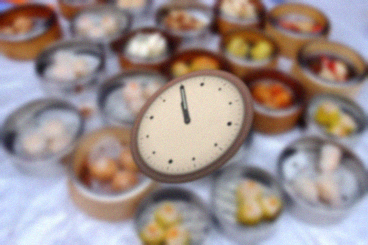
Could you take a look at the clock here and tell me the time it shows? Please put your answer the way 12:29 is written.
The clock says 10:55
